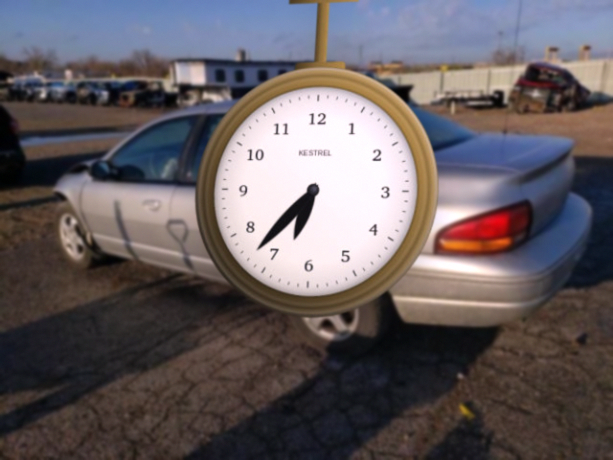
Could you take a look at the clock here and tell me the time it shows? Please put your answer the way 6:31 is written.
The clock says 6:37
